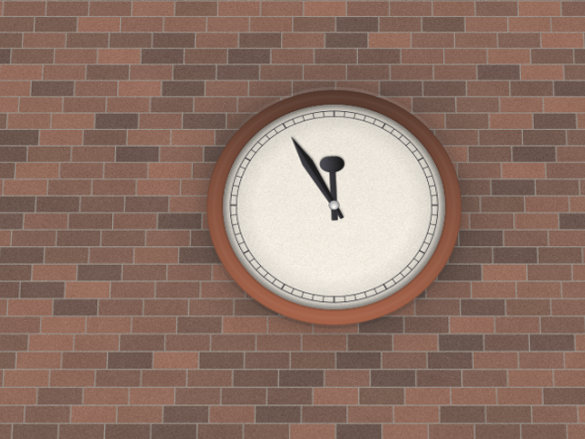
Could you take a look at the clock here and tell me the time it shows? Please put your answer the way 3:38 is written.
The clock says 11:55
